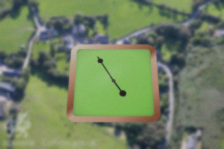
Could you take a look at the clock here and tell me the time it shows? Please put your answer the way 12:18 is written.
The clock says 4:55
